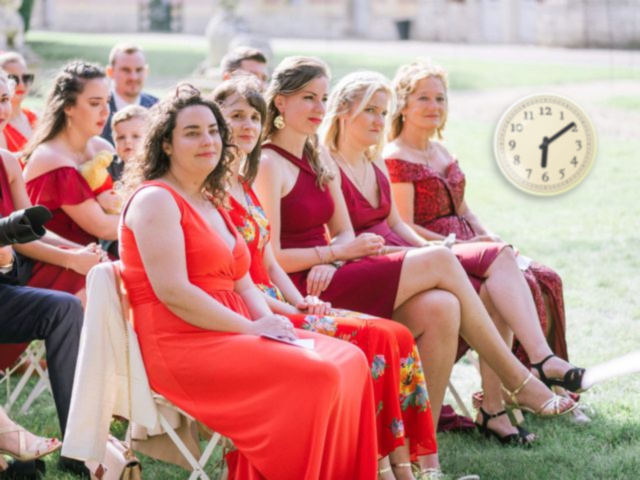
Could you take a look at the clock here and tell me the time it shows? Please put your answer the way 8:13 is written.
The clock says 6:09
